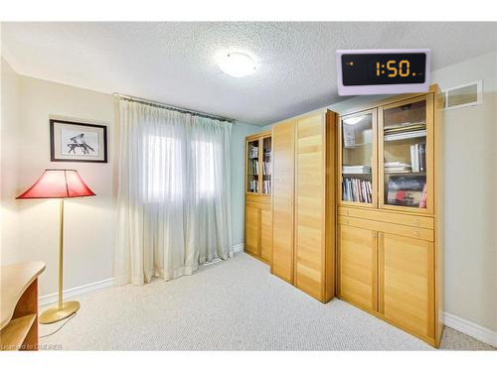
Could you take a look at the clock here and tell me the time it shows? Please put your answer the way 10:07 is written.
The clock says 1:50
